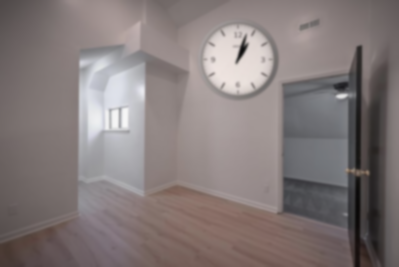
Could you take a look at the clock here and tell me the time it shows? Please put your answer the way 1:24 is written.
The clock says 1:03
